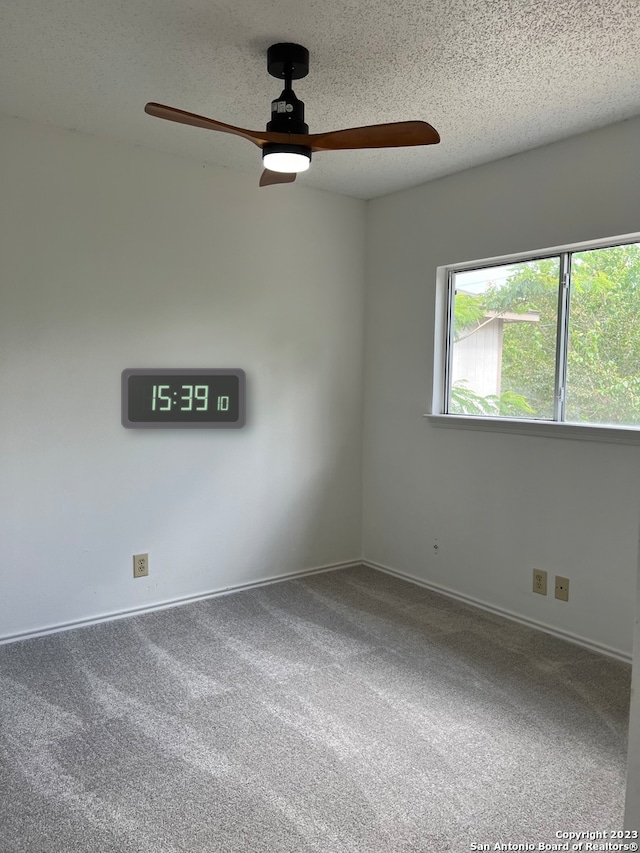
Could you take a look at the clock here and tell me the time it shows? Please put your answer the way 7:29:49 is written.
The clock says 15:39:10
